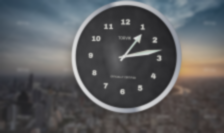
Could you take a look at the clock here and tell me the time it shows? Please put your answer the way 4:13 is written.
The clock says 1:13
